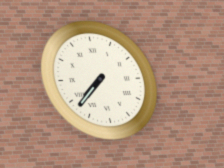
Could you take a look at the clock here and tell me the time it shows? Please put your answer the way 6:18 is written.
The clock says 7:38
